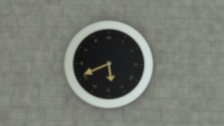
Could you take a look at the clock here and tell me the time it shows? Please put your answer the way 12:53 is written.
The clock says 5:41
